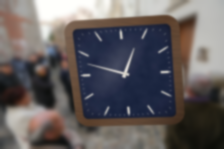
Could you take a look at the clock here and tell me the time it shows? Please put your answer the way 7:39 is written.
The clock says 12:48
